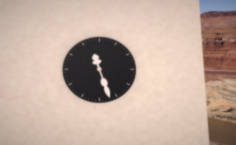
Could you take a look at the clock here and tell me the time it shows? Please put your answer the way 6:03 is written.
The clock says 11:27
